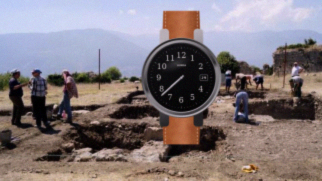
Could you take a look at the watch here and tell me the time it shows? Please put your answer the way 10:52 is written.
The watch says 7:38
